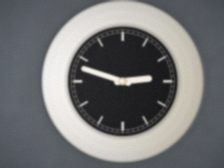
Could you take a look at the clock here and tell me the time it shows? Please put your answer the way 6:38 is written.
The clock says 2:48
